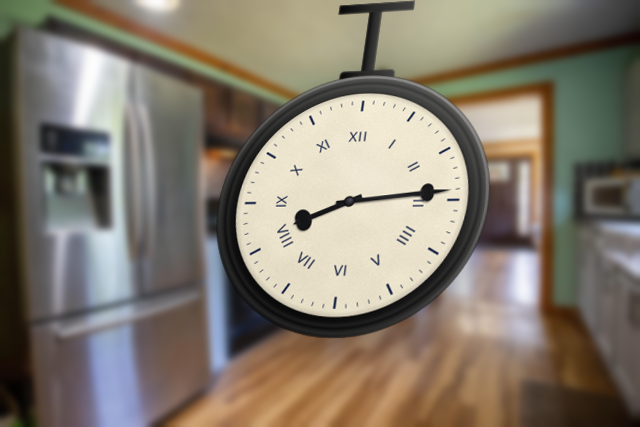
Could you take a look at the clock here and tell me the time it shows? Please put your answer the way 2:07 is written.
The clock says 8:14
